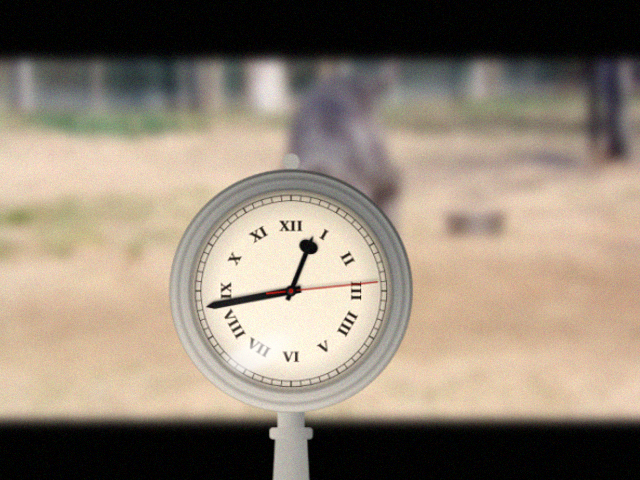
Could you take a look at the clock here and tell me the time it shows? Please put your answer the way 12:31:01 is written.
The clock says 12:43:14
